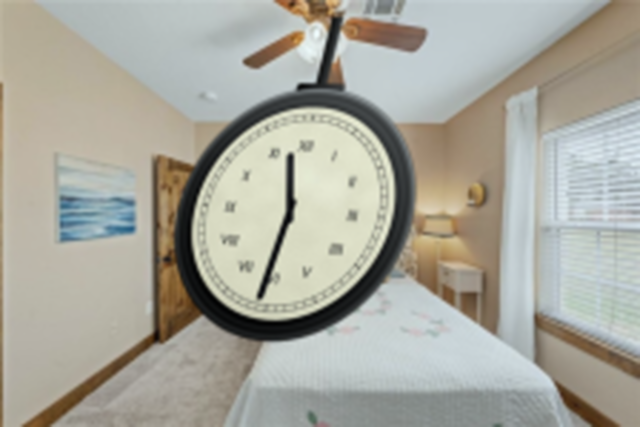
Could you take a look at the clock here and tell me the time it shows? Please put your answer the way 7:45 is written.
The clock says 11:31
